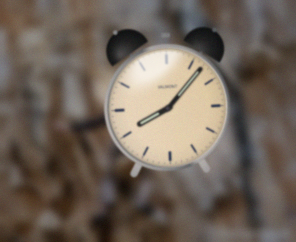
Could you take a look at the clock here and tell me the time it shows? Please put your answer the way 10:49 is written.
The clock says 8:07
